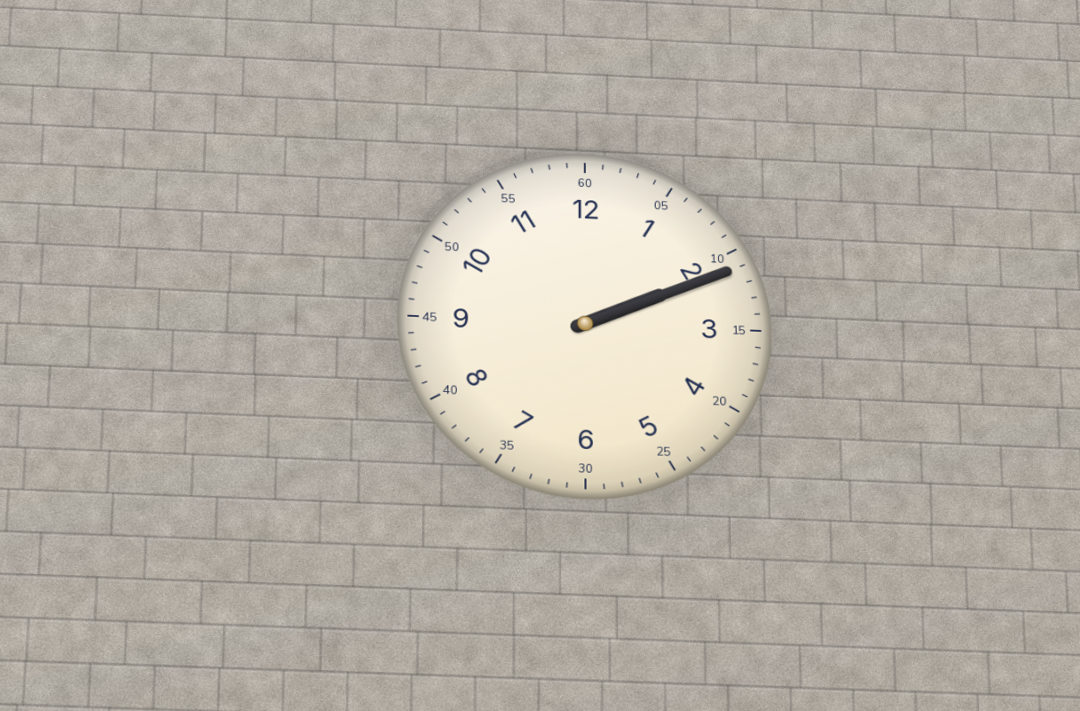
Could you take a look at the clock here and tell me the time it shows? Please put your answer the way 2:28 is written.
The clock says 2:11
